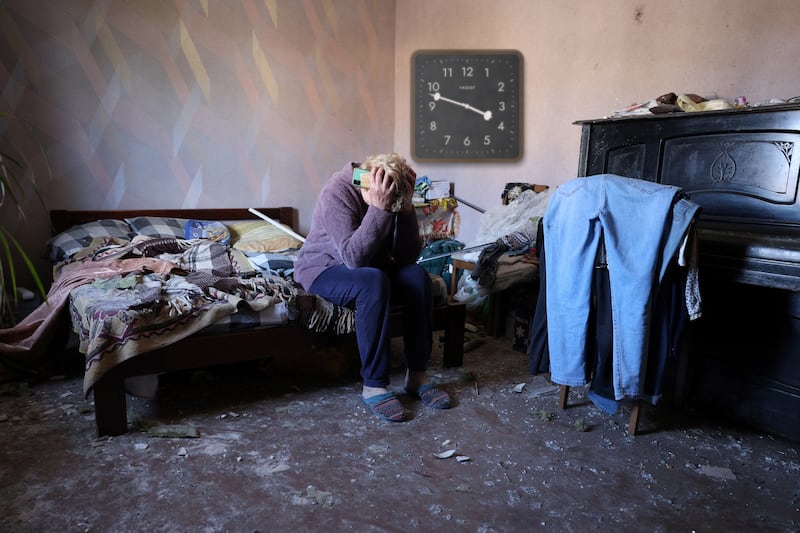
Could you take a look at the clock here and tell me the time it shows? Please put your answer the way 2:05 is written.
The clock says 3:48
